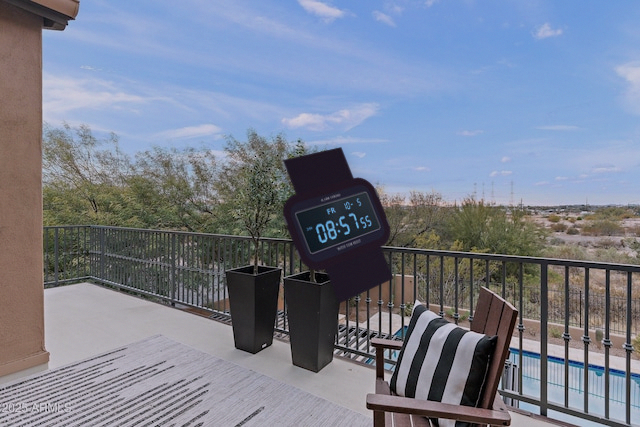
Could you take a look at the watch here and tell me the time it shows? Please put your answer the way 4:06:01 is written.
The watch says 8:57:55
